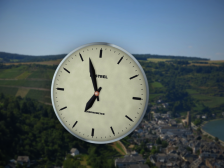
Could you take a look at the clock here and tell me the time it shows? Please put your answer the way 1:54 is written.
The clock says 6:57
